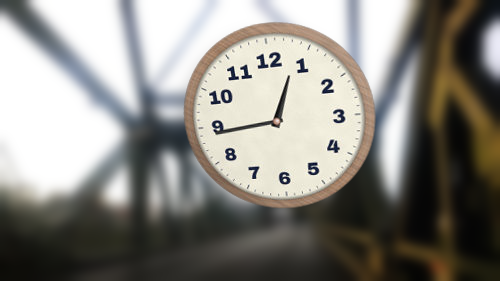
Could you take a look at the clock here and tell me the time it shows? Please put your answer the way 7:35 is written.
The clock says 12:44
